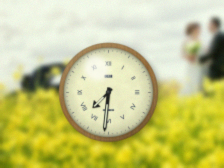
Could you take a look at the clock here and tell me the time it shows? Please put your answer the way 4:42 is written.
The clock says 7:31
